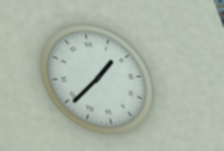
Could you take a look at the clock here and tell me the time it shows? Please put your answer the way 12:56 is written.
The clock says 1:39
